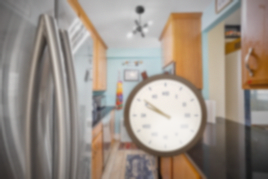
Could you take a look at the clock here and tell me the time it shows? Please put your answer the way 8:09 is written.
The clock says 9:51
